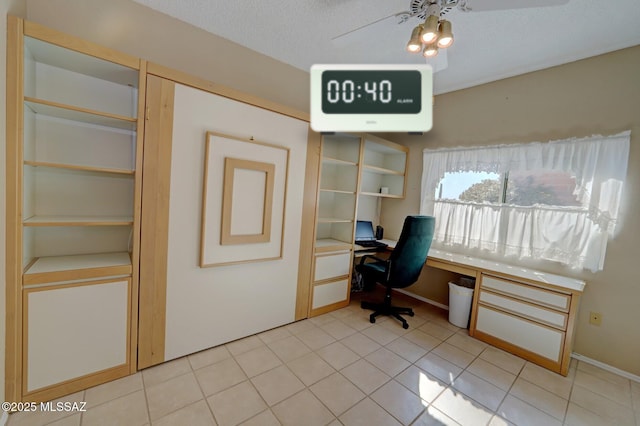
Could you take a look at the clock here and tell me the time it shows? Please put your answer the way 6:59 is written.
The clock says 0:40
